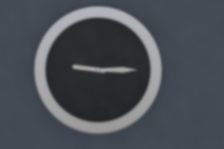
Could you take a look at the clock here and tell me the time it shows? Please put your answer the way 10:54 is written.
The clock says 9:15
